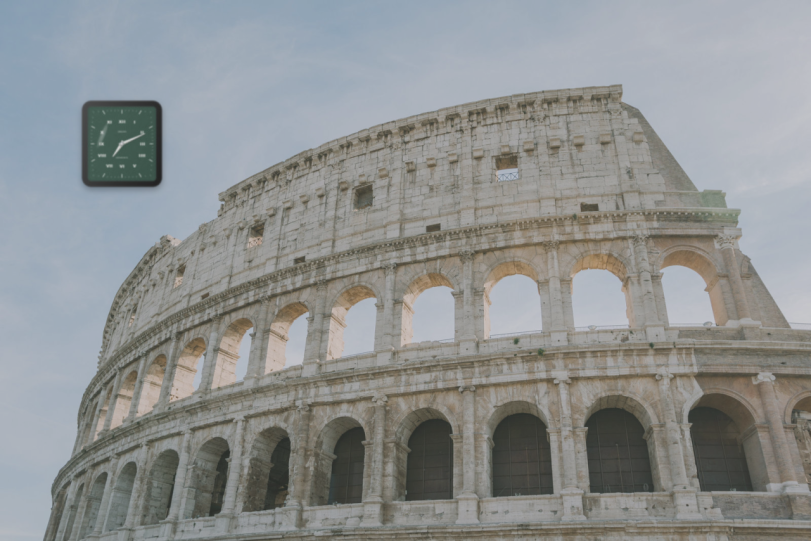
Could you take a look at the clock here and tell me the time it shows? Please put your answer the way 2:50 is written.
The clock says 7:11
